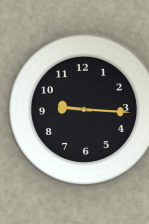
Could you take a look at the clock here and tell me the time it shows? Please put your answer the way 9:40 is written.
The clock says 9:16
